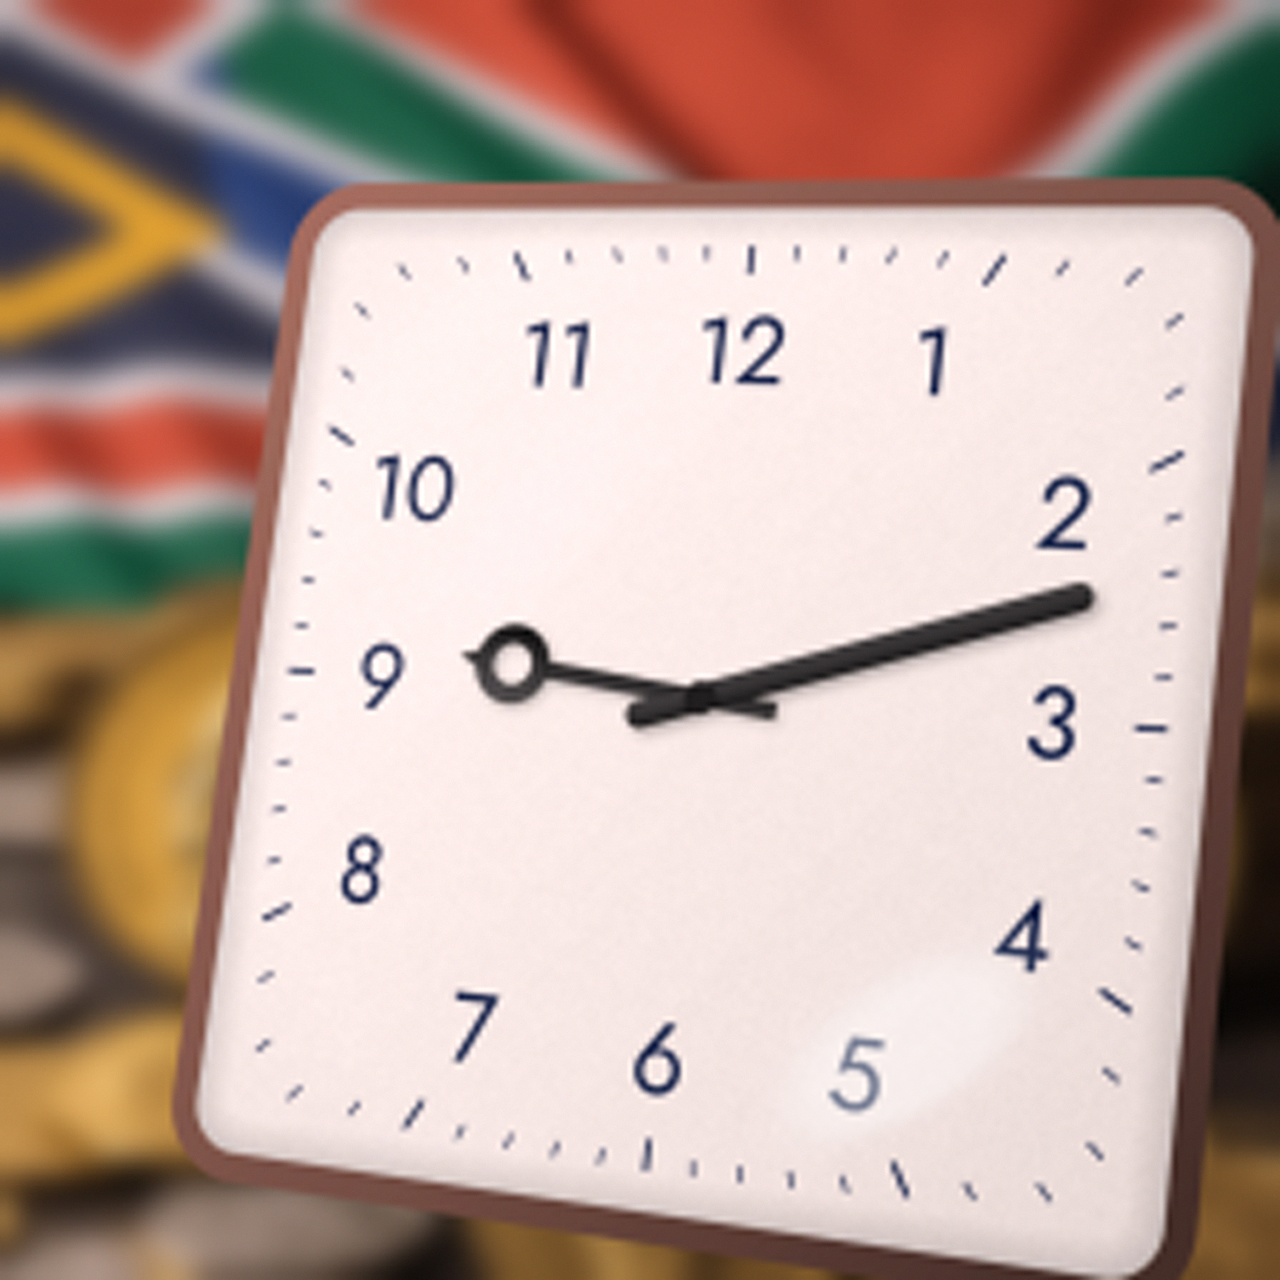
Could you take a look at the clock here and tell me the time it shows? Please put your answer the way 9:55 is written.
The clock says 9:12
